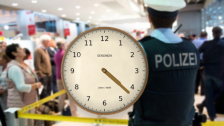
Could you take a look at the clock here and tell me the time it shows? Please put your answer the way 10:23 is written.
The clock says 4:22
